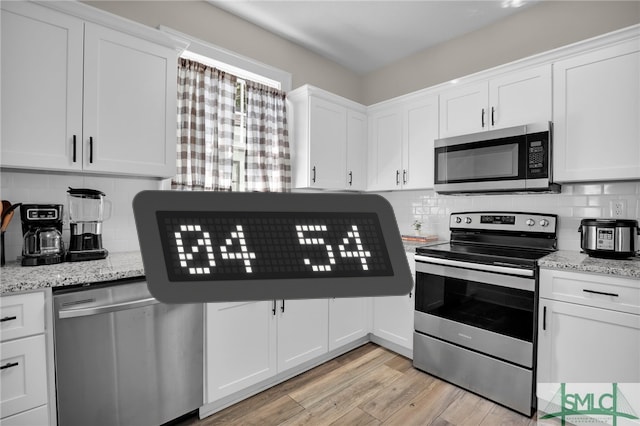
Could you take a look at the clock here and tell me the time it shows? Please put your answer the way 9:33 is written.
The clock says 4:54
